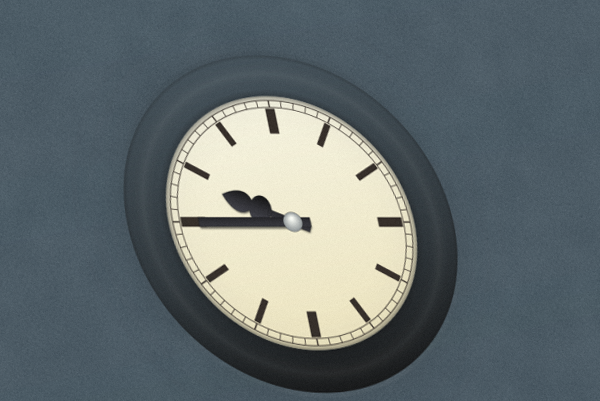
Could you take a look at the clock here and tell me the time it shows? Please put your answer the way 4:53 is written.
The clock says 9:45
